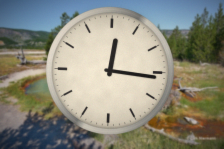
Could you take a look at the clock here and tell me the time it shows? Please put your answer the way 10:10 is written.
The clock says 12:16
